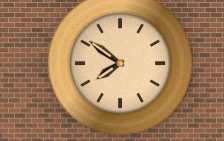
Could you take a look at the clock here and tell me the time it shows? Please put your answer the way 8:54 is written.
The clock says 7:51
